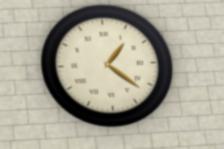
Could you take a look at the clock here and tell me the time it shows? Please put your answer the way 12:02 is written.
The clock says 1:22
